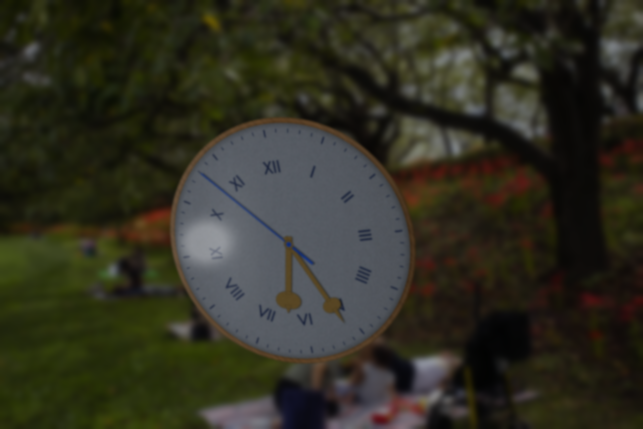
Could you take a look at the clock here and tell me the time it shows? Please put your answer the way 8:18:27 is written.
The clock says 6:25:53
